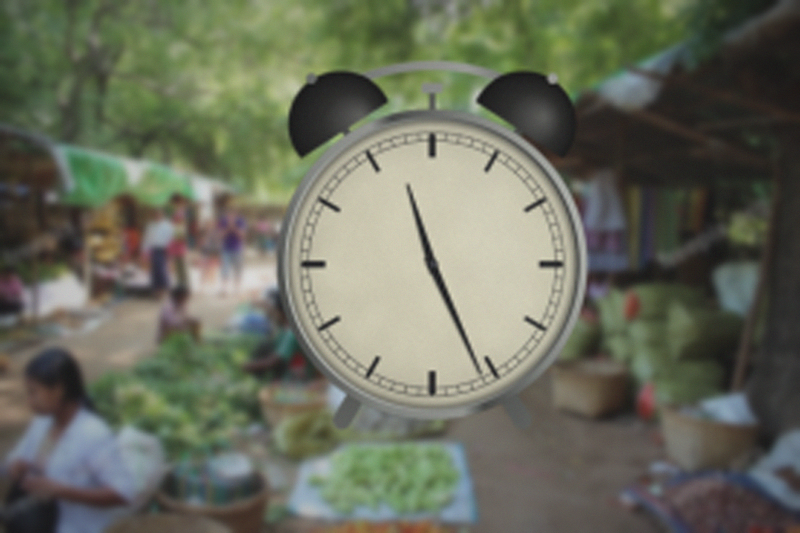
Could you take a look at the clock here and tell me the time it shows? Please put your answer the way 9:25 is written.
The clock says 11:26
